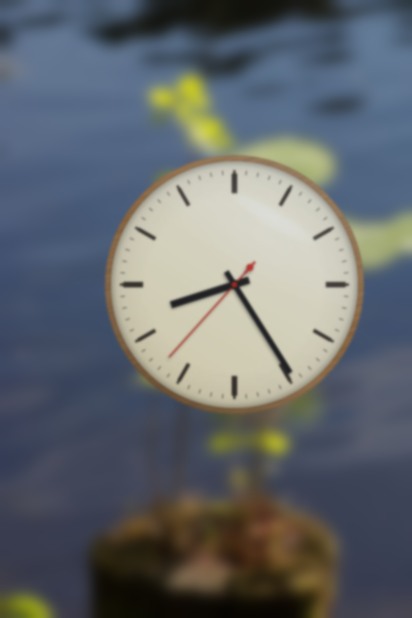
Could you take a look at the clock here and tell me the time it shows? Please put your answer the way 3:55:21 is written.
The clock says 8:24:37
